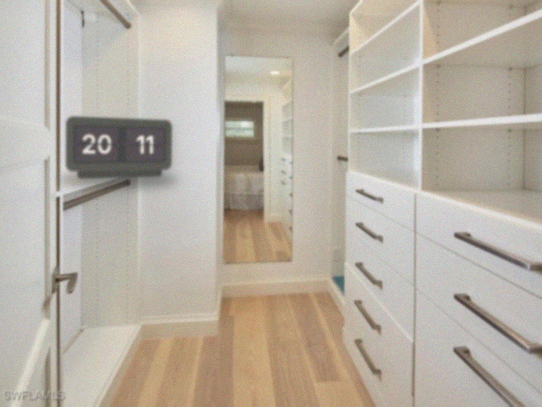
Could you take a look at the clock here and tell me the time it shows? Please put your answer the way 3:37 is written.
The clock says 20:11
